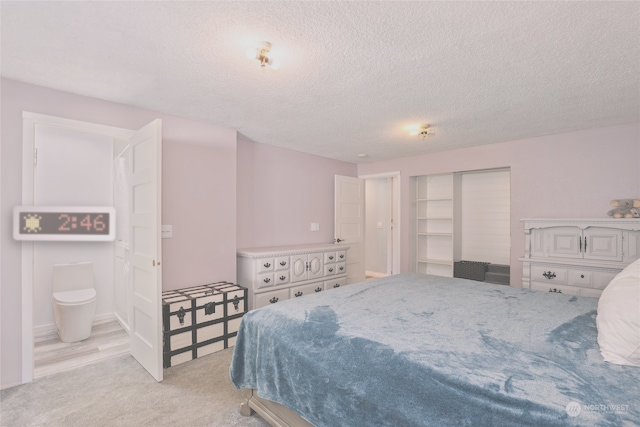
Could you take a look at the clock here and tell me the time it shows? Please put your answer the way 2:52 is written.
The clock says 2:46
